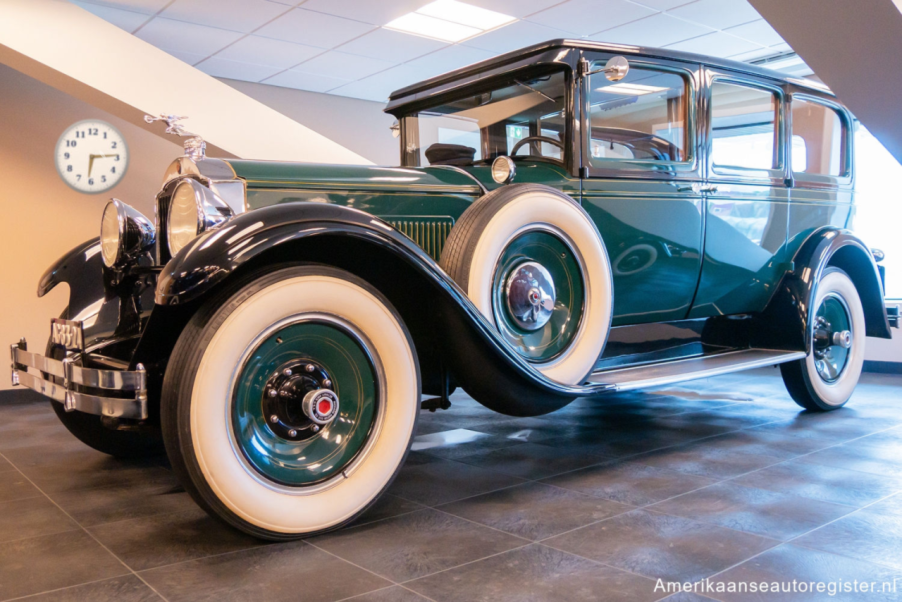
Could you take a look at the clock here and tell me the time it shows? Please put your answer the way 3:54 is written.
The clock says 6:14
